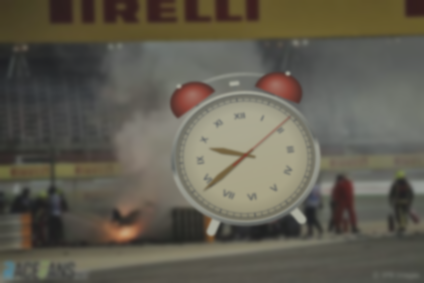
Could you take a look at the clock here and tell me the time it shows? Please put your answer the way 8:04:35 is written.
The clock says 9:39:09
